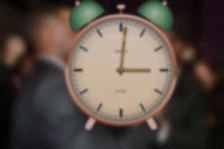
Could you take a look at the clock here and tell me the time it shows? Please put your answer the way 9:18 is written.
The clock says 3:01
